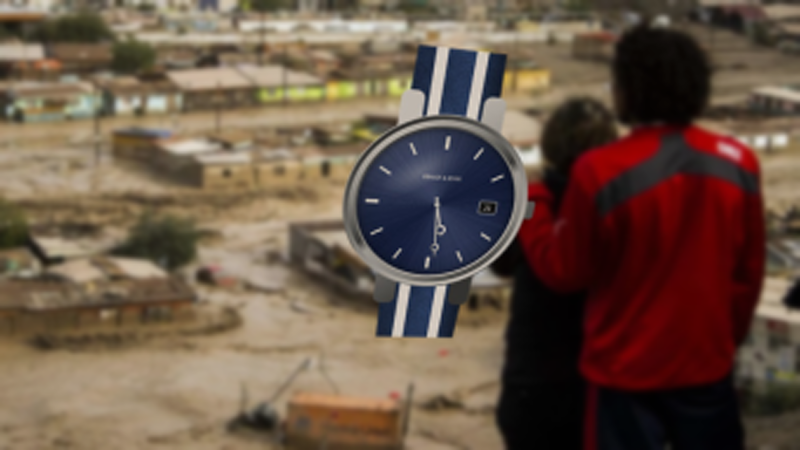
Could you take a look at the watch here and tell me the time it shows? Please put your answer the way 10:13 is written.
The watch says 5:29
